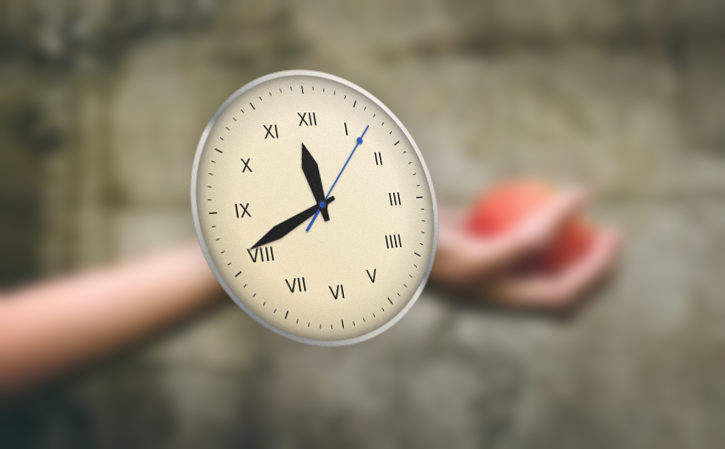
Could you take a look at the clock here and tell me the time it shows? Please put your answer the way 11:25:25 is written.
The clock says 11:41:07
